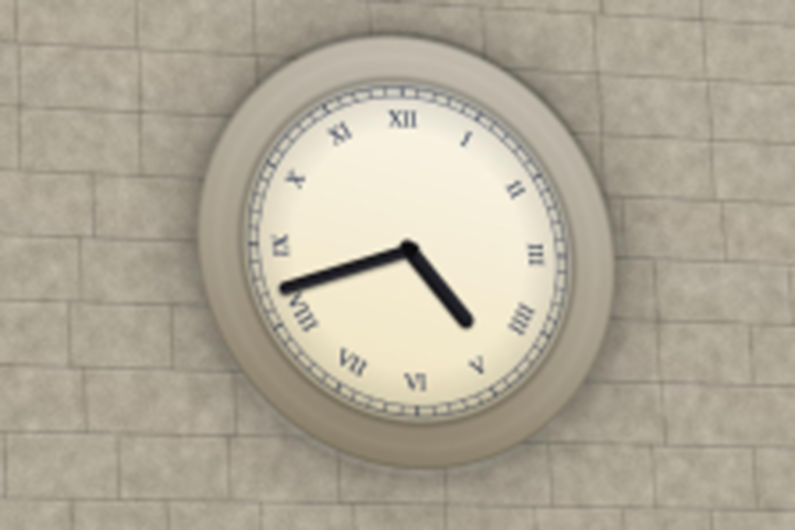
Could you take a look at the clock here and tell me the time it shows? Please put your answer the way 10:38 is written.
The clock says 4:42
